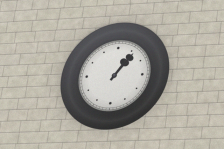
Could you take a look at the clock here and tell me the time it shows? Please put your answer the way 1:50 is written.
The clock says 1:06
